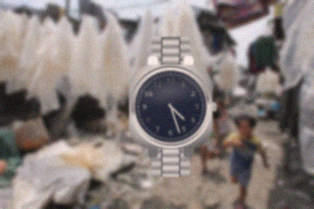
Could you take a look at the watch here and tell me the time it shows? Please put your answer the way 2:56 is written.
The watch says 4:27
